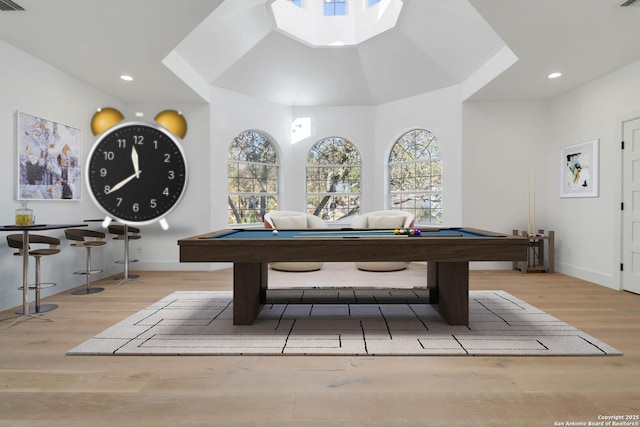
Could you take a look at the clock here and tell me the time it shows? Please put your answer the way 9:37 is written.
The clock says 11:39
